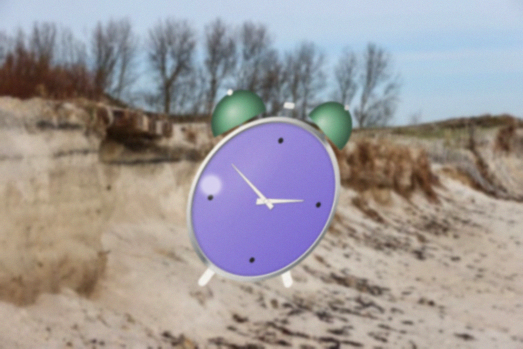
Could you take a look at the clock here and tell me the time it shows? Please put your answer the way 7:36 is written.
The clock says 2:51
